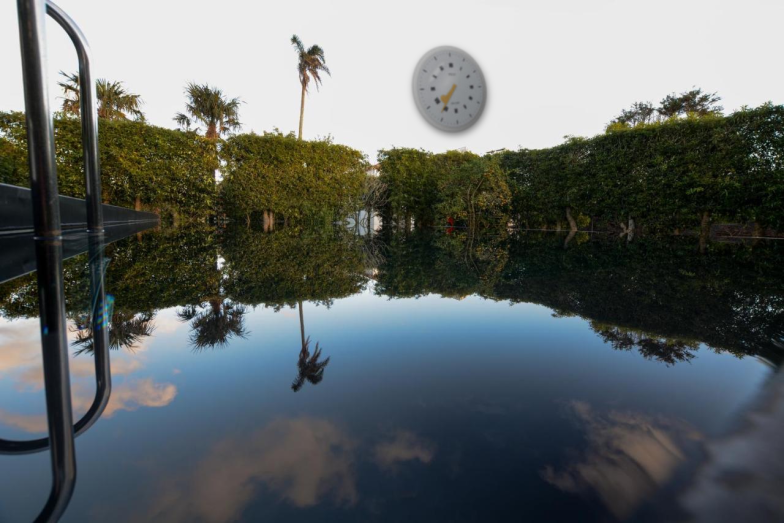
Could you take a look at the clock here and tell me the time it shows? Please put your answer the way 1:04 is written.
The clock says 7:36
